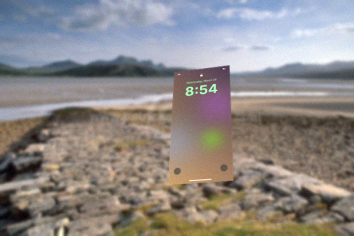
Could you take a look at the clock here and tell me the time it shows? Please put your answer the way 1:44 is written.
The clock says 8:54
